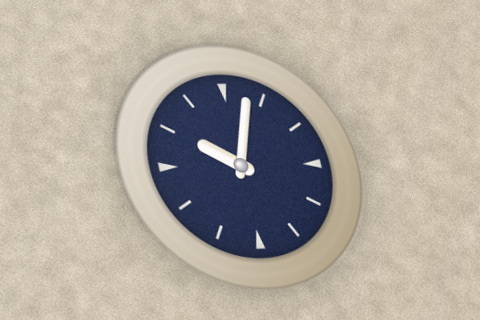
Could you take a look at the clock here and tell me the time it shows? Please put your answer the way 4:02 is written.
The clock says 10:03
